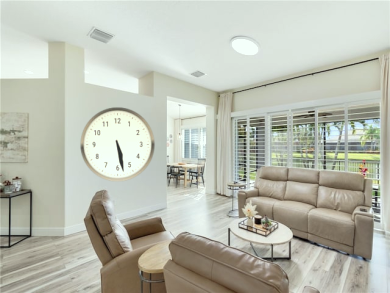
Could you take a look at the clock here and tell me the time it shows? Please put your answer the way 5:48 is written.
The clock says 5:28
